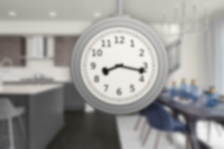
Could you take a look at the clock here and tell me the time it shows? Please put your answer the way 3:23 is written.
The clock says 8:17
